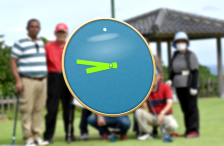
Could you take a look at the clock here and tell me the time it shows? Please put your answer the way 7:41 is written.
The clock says 8:47
